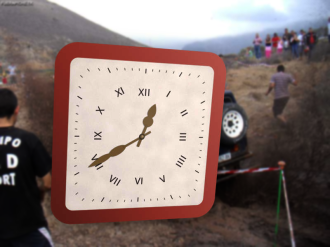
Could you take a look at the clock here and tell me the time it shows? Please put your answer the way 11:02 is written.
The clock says 12:40
